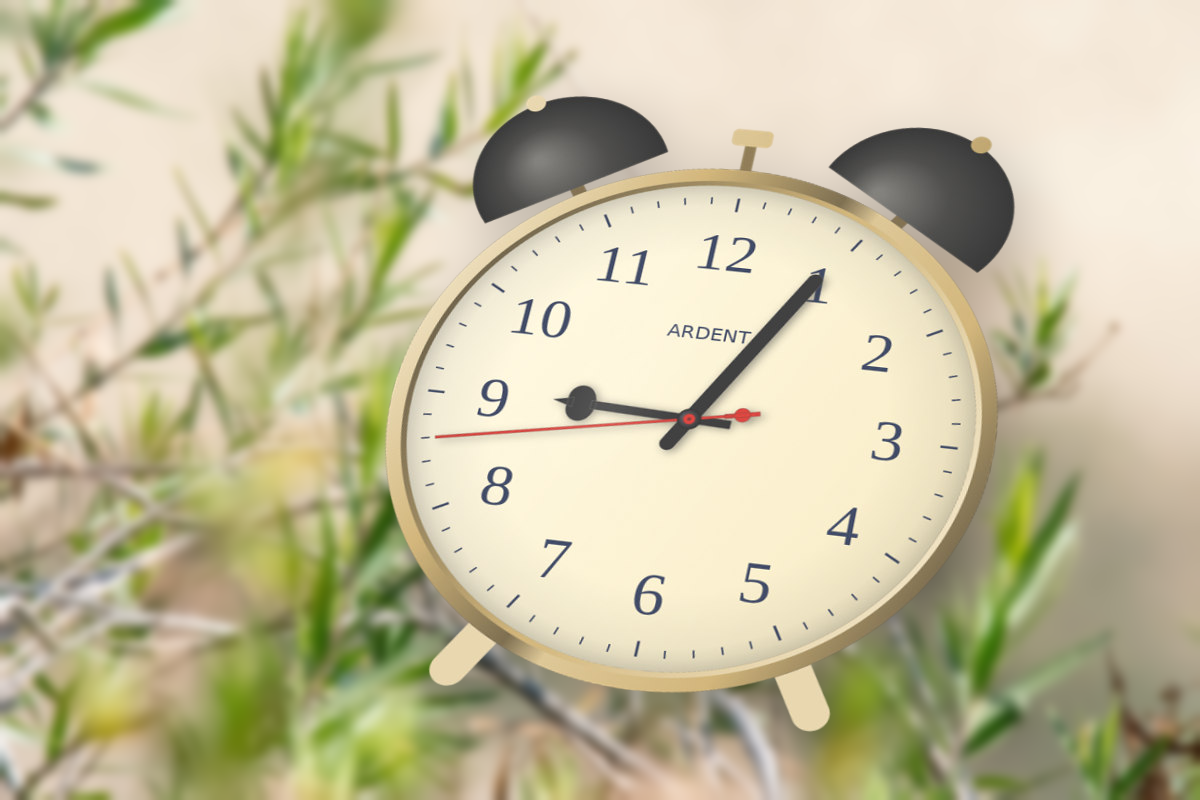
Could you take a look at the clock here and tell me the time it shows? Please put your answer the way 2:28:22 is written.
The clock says 9:04:43
